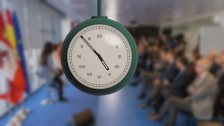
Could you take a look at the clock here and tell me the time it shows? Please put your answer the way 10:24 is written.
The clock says 4:53
